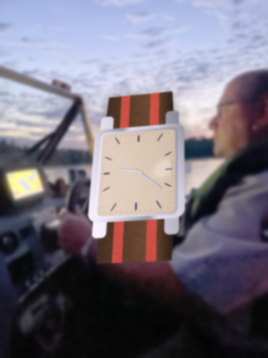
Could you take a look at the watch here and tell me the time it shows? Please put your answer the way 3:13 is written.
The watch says 9:22
